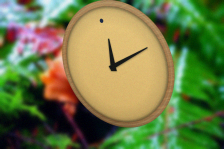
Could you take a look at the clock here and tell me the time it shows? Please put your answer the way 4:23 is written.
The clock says 12:12
